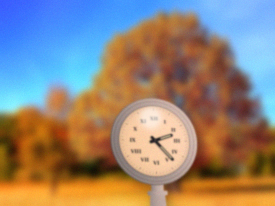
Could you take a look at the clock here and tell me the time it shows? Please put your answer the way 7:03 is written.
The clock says 2:23
